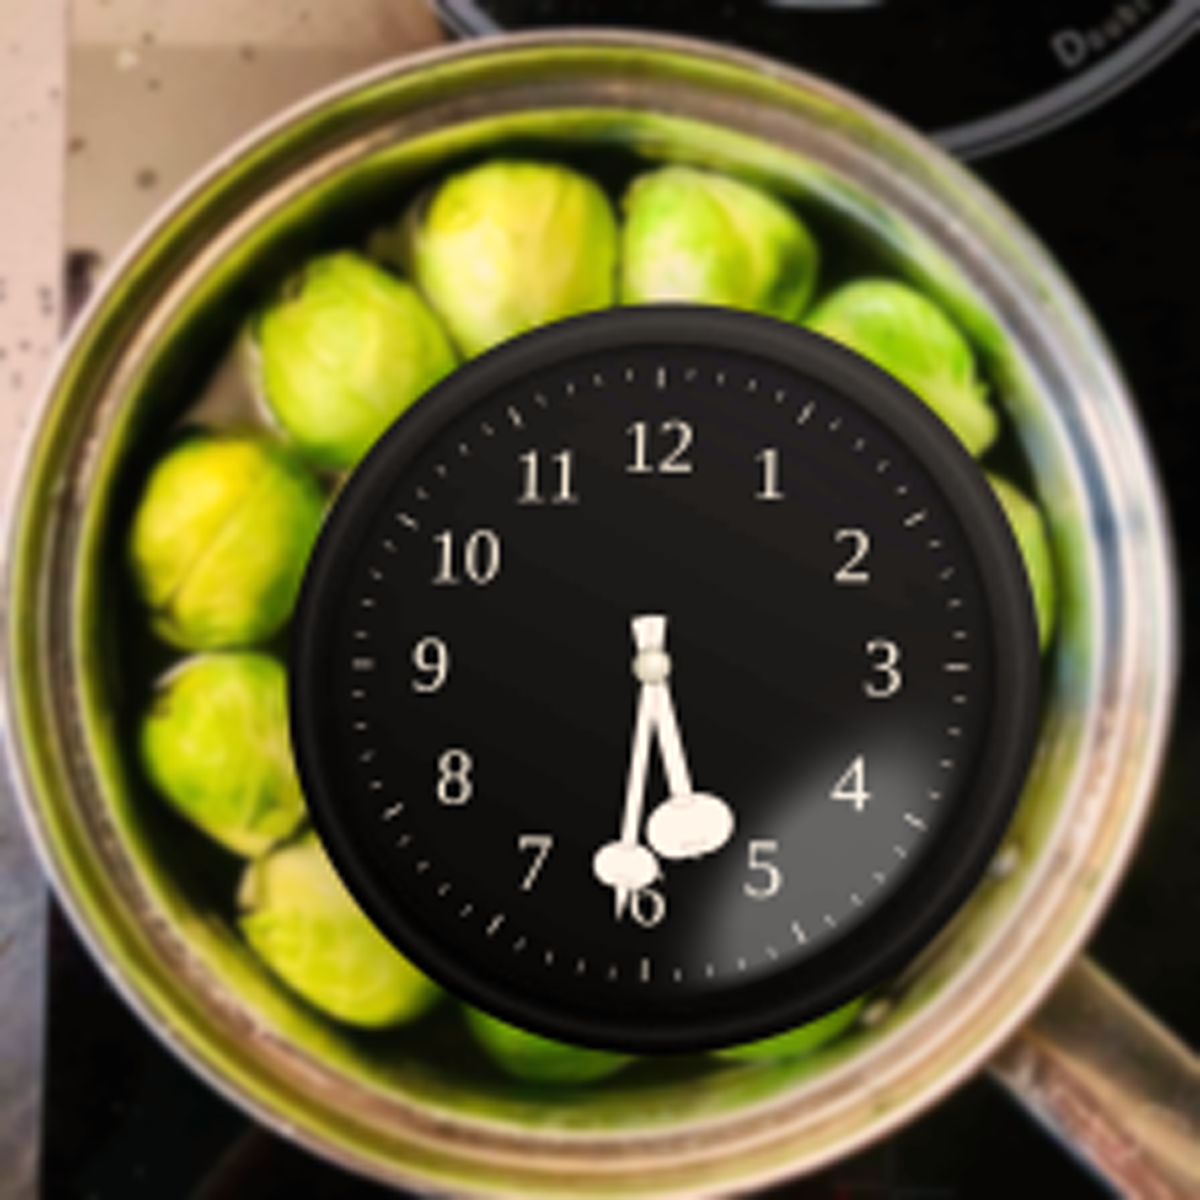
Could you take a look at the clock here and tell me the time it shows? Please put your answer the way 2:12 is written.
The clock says 5:31
